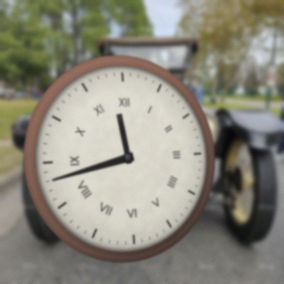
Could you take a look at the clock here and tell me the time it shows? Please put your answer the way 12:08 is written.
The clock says 11:43
